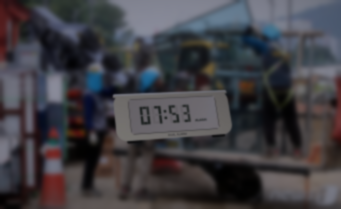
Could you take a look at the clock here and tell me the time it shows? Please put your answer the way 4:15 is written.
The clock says 7:53
